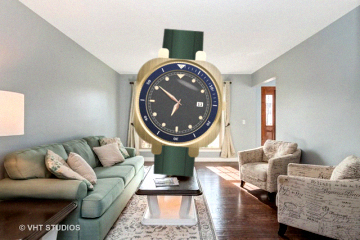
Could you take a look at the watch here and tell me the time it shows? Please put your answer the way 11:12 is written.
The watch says 6:51
